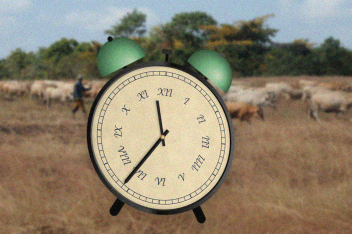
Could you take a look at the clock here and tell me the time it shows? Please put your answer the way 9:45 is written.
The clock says 11:36
